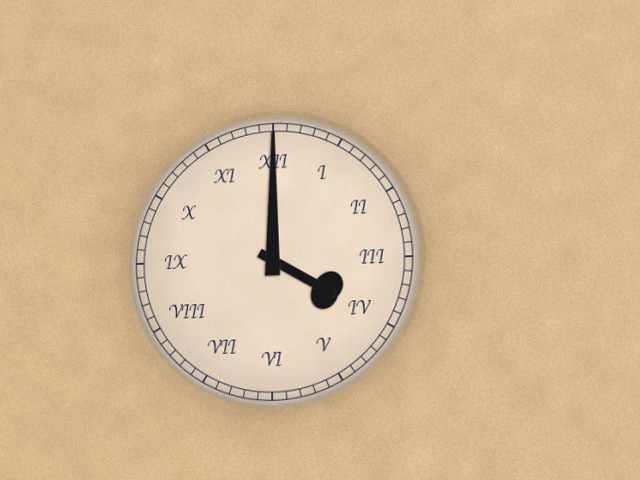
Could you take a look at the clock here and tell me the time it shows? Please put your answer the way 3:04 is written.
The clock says 4:00
